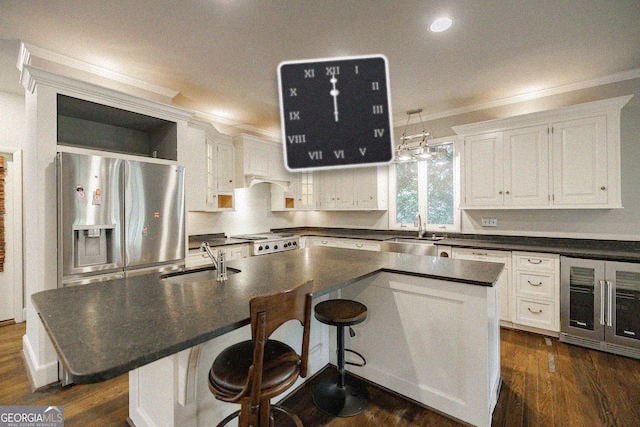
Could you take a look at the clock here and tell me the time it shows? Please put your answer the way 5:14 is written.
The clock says 12:00
